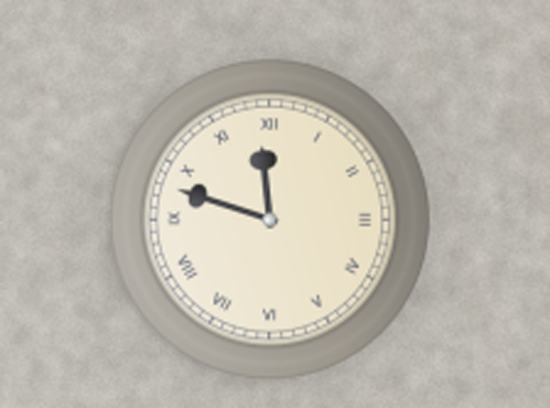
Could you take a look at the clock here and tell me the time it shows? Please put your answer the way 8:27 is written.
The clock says 11:48
